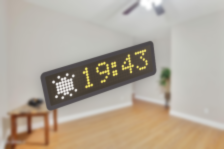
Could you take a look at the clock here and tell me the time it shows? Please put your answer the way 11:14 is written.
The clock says 19:43
